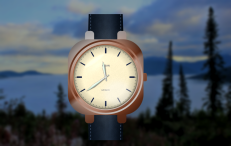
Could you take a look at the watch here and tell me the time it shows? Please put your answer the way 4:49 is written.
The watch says 11:39
